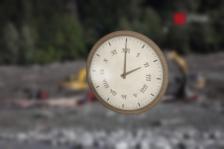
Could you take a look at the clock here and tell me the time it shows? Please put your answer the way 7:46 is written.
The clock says 2:00
